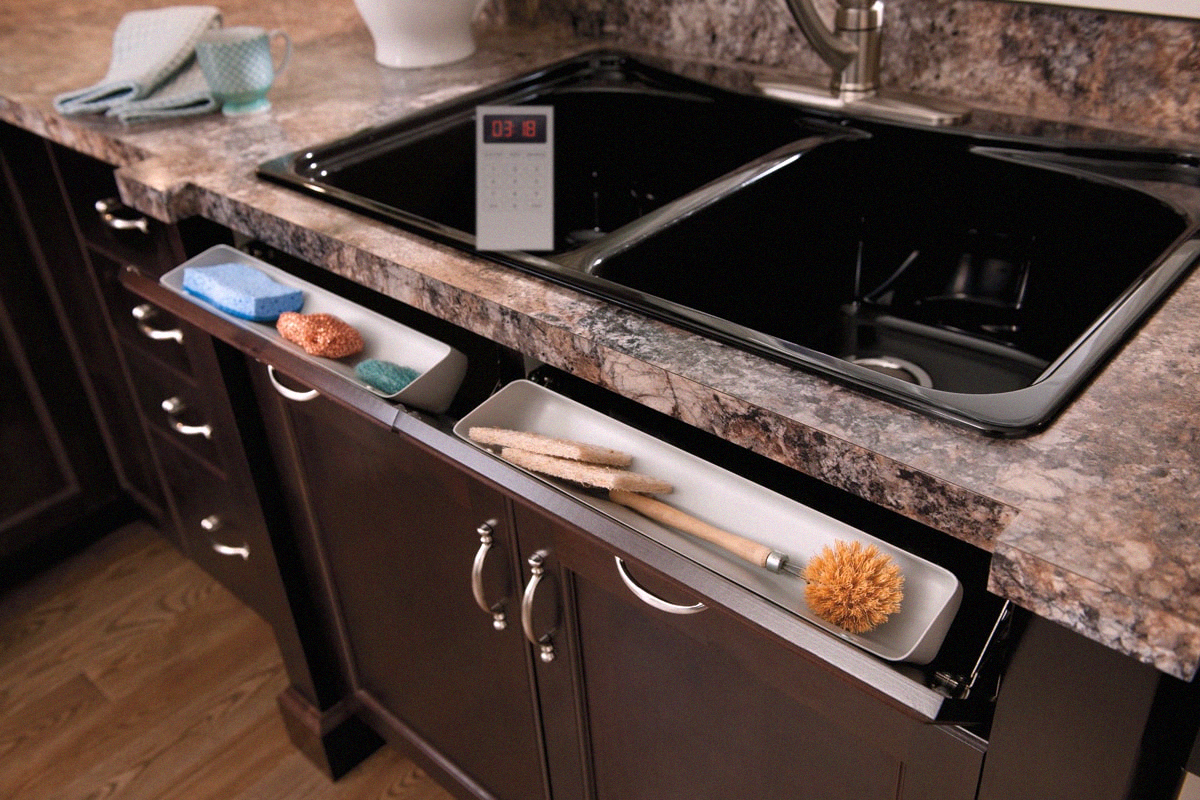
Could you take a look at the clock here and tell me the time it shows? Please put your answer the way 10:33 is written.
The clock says 3:18
